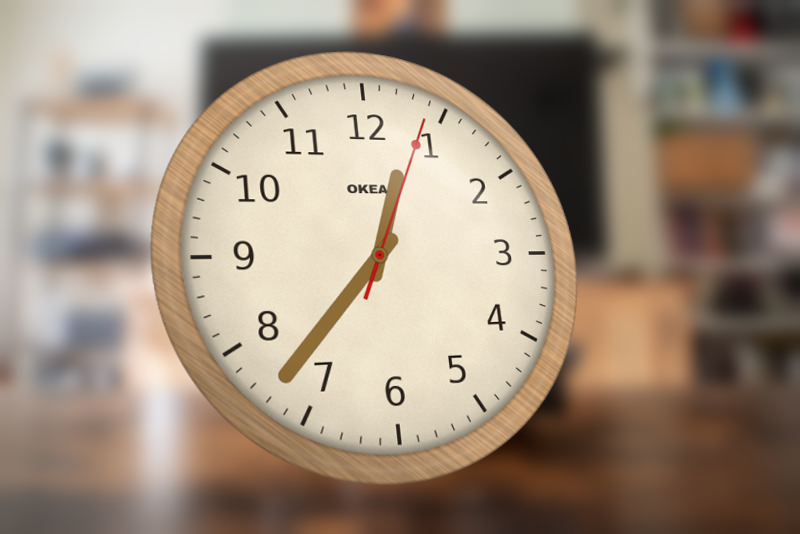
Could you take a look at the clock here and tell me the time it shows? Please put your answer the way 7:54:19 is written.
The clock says 12:37:04
